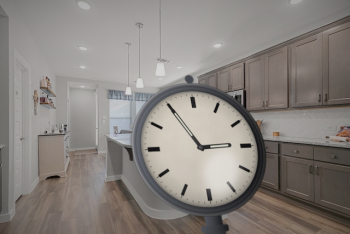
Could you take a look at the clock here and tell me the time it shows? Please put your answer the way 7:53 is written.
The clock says 2:55
